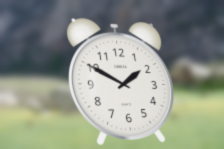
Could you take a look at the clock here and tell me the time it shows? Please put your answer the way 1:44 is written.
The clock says 1:50
